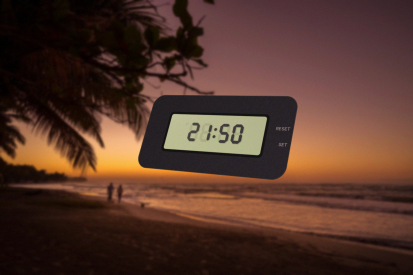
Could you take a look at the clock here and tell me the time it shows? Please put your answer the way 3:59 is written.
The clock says 21:50
